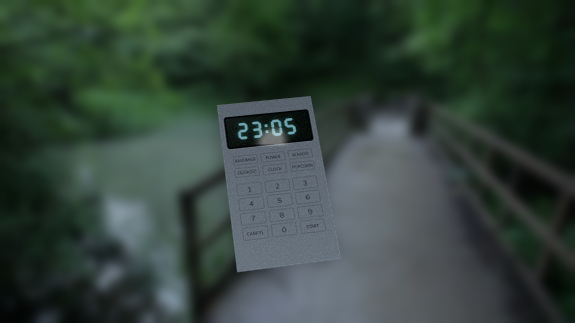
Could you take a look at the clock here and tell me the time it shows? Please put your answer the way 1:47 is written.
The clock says 23:05
